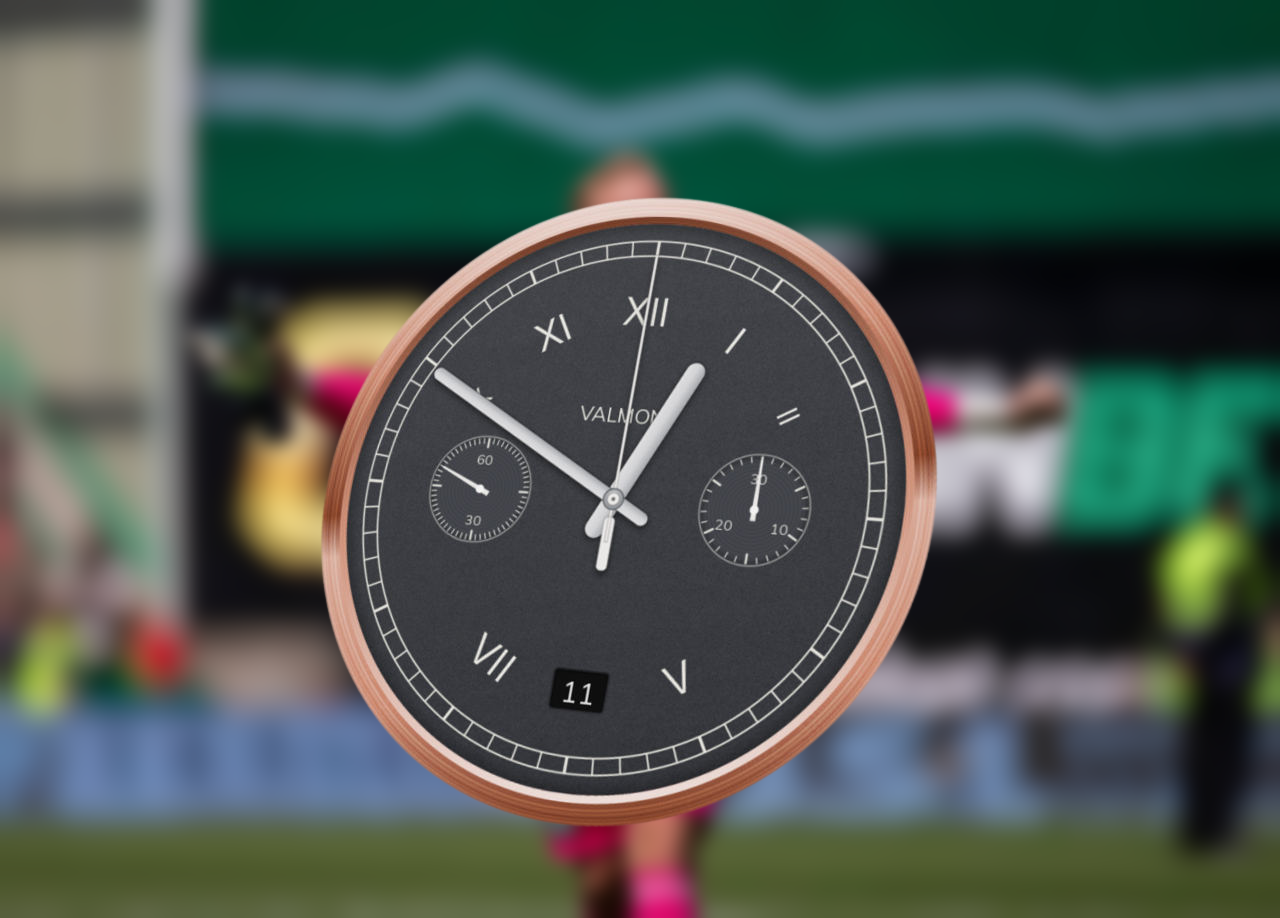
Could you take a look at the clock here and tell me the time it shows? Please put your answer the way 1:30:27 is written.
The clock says 12:49:49
